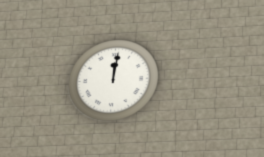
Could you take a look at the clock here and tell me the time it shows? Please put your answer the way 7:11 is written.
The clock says 12:01
